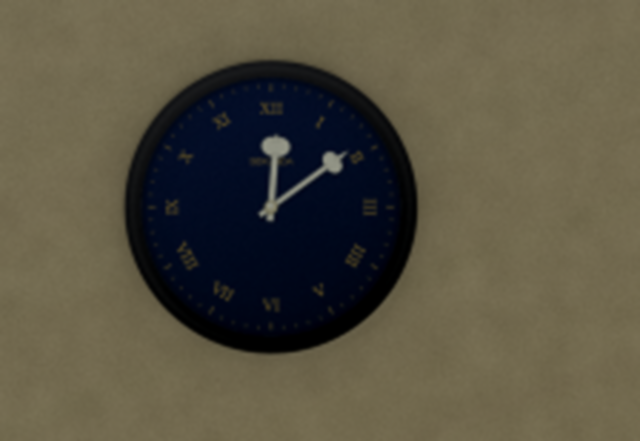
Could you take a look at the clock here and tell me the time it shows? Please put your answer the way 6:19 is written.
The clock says 12:09
